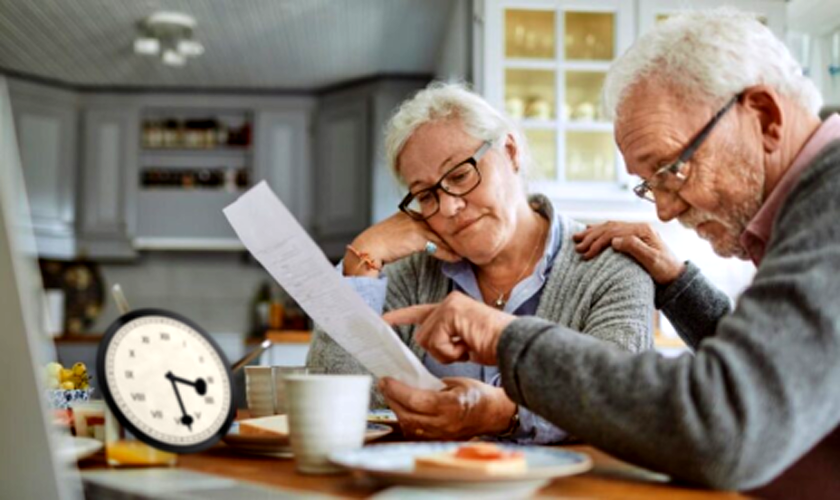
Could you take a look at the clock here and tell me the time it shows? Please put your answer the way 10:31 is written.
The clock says 3:28
